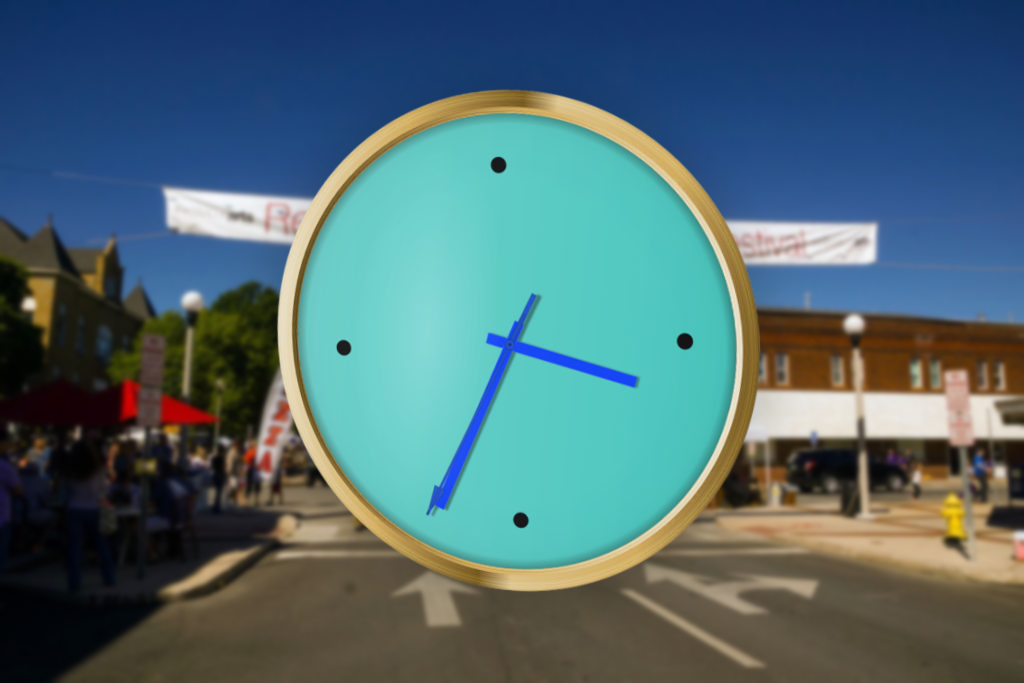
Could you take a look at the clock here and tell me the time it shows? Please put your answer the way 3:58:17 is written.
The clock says 3:34:35
